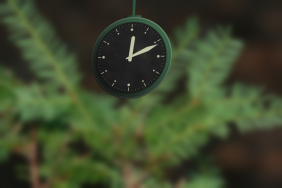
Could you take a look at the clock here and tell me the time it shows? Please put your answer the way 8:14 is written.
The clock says 12:11
